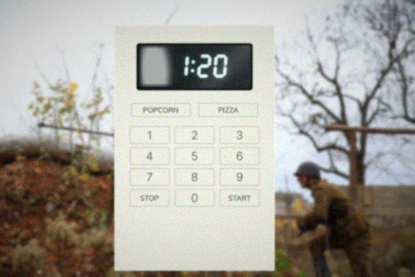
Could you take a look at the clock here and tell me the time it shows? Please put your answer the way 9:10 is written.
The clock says 1:20
